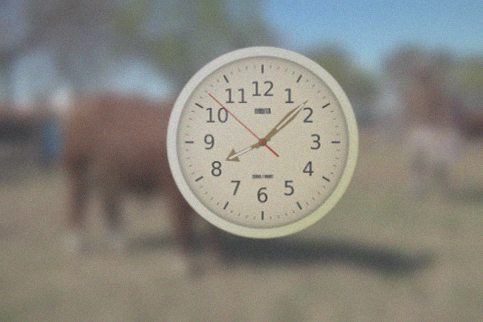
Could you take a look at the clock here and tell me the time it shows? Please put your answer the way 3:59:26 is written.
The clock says 8:07:52
